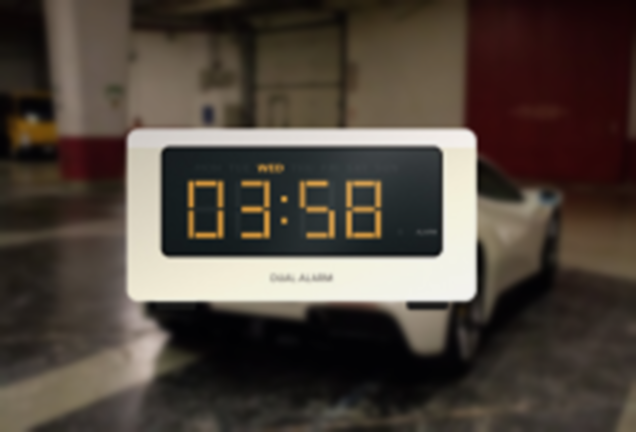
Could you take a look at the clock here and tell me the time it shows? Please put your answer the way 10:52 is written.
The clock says 3:58
